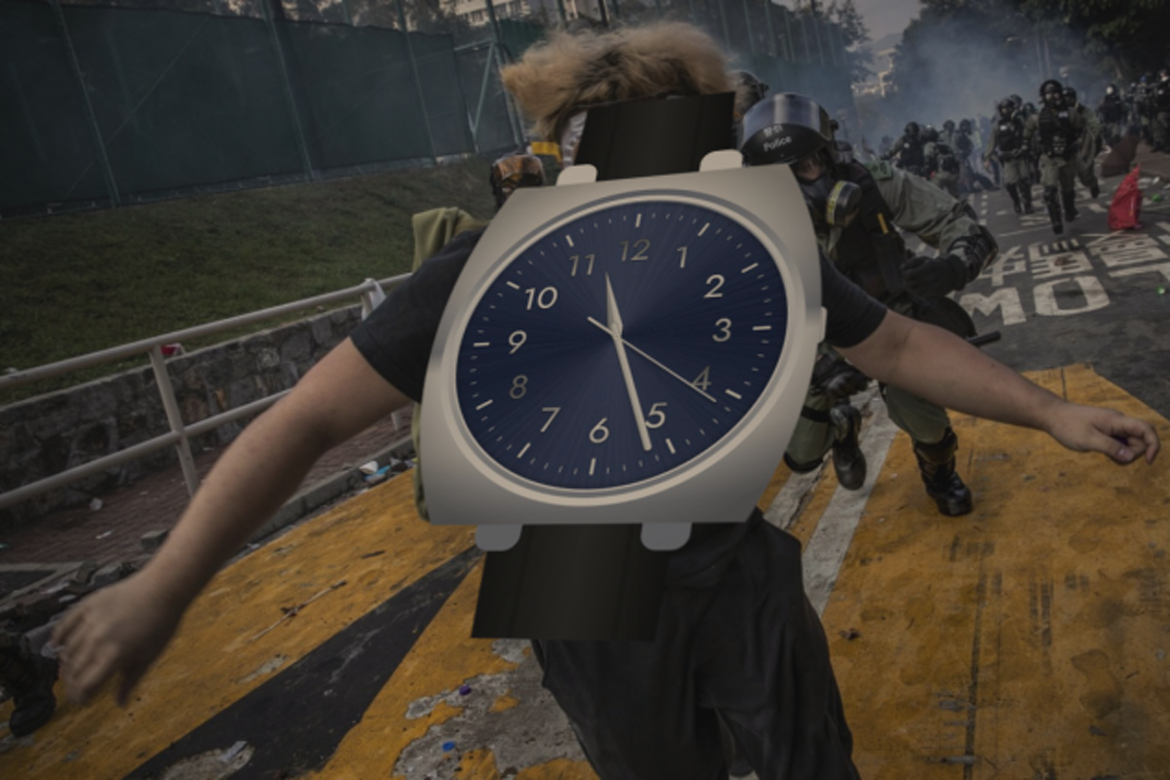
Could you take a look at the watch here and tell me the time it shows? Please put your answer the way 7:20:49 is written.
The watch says 11:26:21
